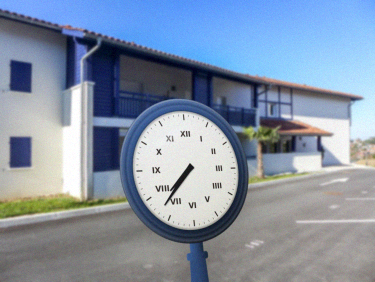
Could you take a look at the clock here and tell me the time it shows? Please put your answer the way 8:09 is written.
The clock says 7:37
